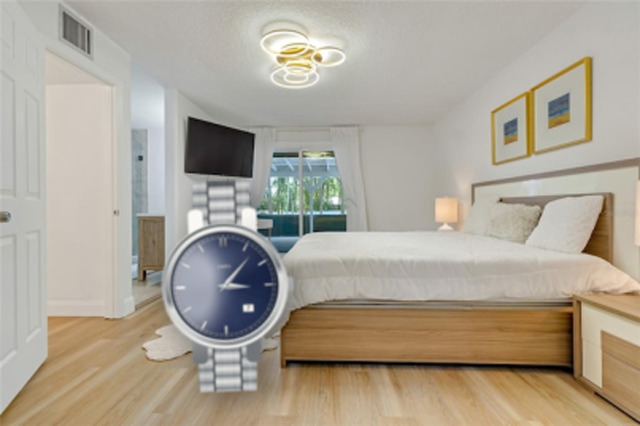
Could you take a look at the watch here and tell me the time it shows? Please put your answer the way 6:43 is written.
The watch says 3:07
